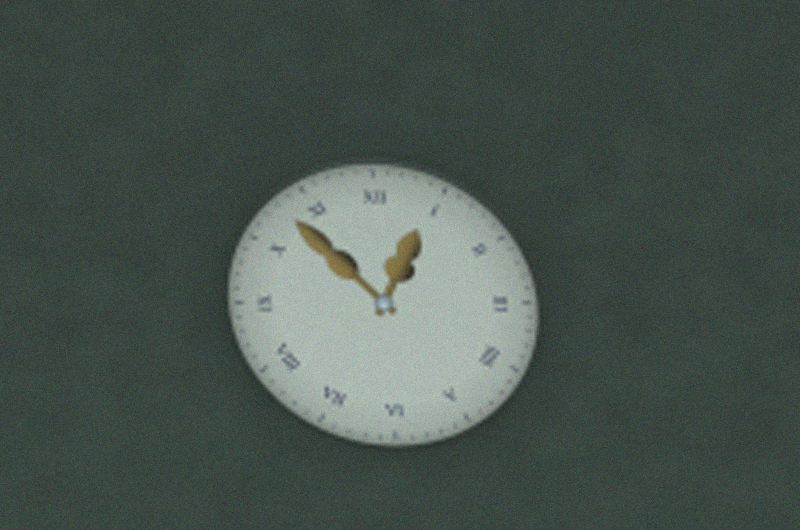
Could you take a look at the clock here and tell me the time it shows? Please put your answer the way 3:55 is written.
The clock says 12:53
